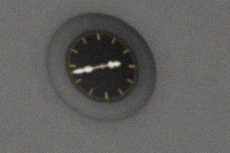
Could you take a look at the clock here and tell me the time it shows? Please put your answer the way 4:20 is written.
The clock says 2:43
